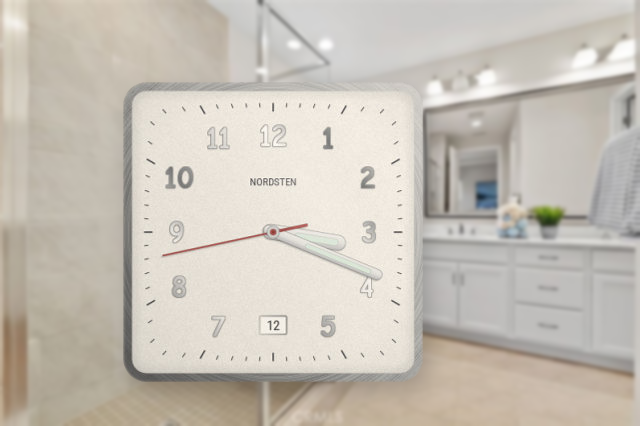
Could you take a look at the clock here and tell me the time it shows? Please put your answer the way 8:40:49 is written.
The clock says 3:18:43
